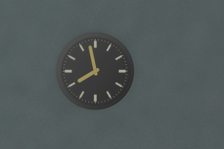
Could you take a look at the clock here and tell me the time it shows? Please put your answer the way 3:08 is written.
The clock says 7:58
